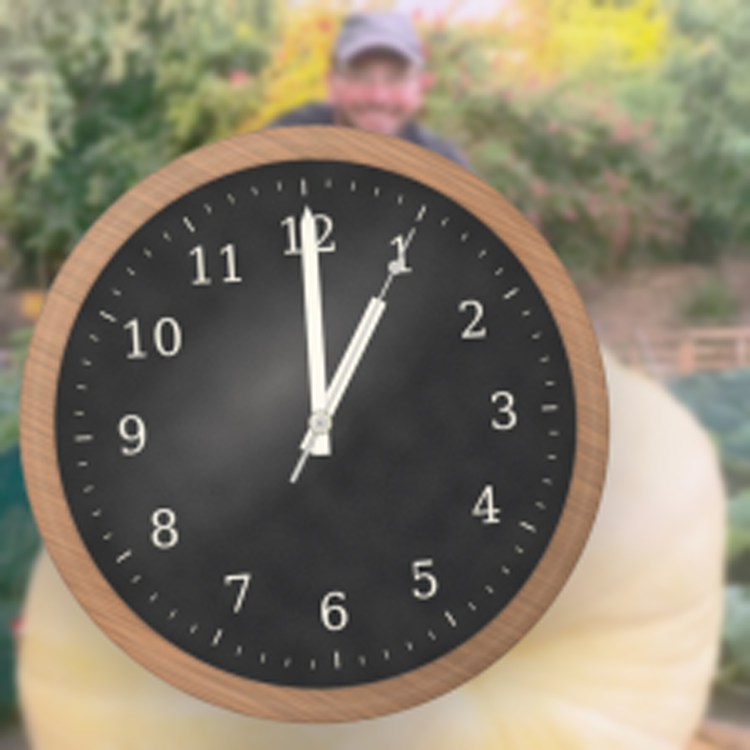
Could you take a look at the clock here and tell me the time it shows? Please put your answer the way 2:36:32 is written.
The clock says 1:00:05
